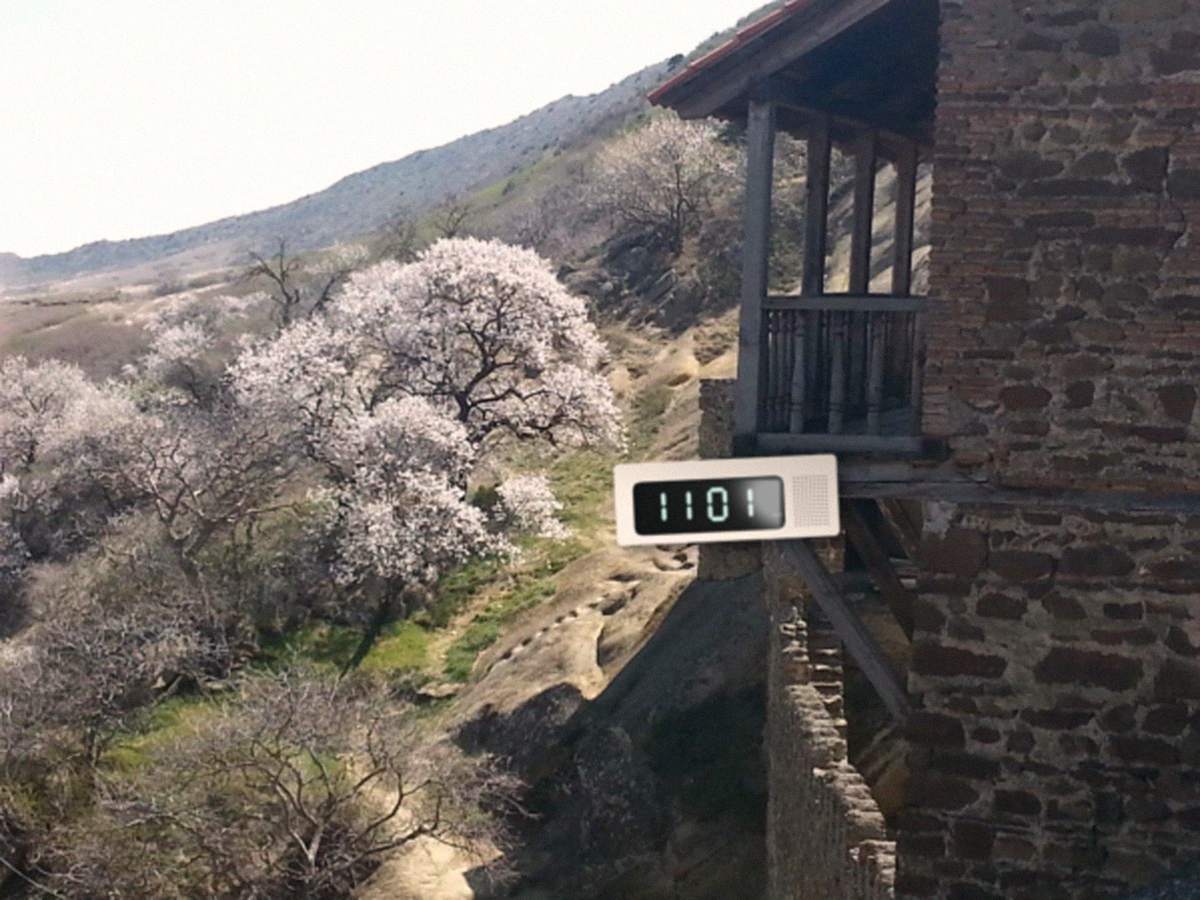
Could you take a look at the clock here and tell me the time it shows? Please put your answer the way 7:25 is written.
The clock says 11:01
